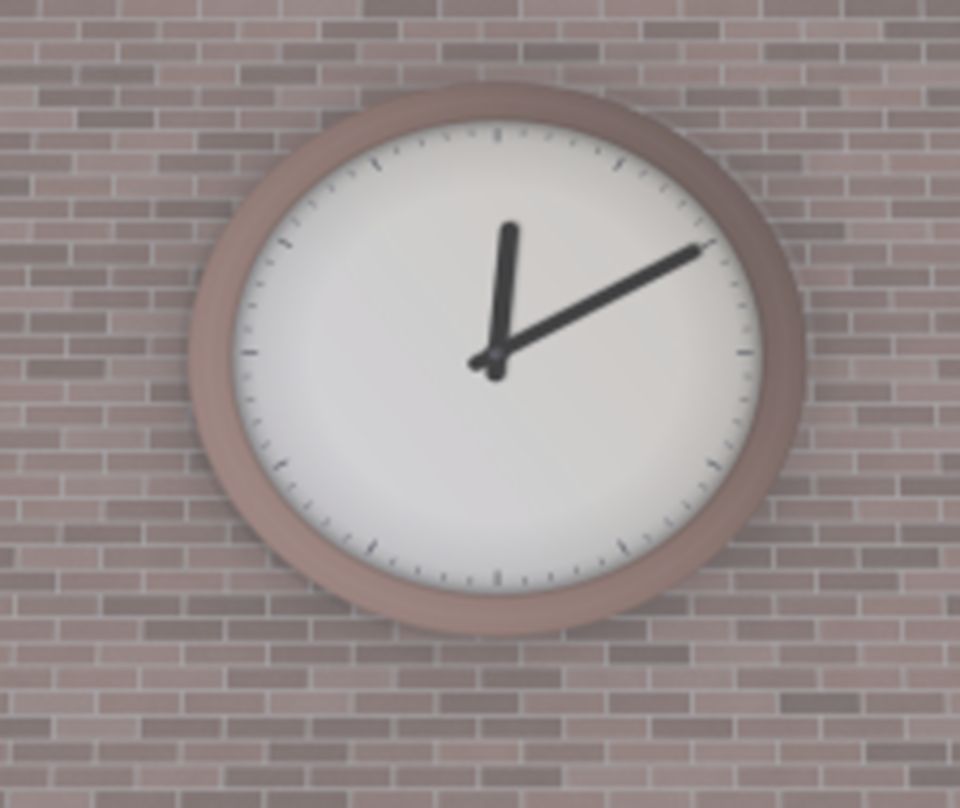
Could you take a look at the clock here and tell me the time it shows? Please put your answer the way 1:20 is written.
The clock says 12:10
